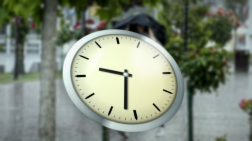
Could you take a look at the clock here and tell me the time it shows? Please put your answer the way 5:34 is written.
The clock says 9:32
